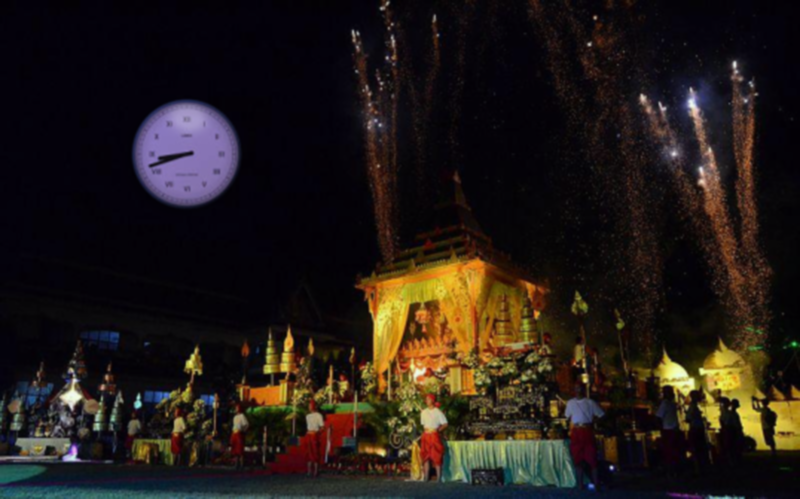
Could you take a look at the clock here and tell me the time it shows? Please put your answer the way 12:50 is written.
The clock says 8:42
